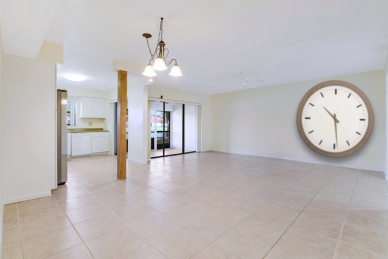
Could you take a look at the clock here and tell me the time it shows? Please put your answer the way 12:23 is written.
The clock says 10:29
